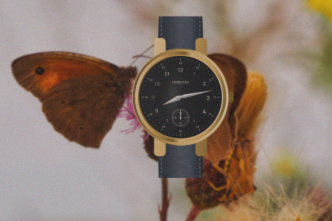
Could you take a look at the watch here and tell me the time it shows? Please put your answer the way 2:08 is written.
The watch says 8:13
